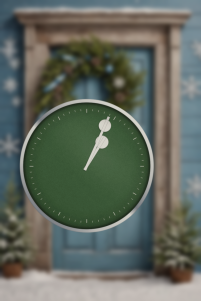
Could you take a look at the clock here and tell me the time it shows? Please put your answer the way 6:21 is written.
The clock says 1:04
